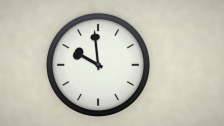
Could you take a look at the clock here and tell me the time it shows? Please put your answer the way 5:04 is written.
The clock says 9:59
